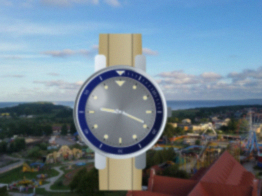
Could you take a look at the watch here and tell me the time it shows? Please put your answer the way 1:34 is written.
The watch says 9:19
